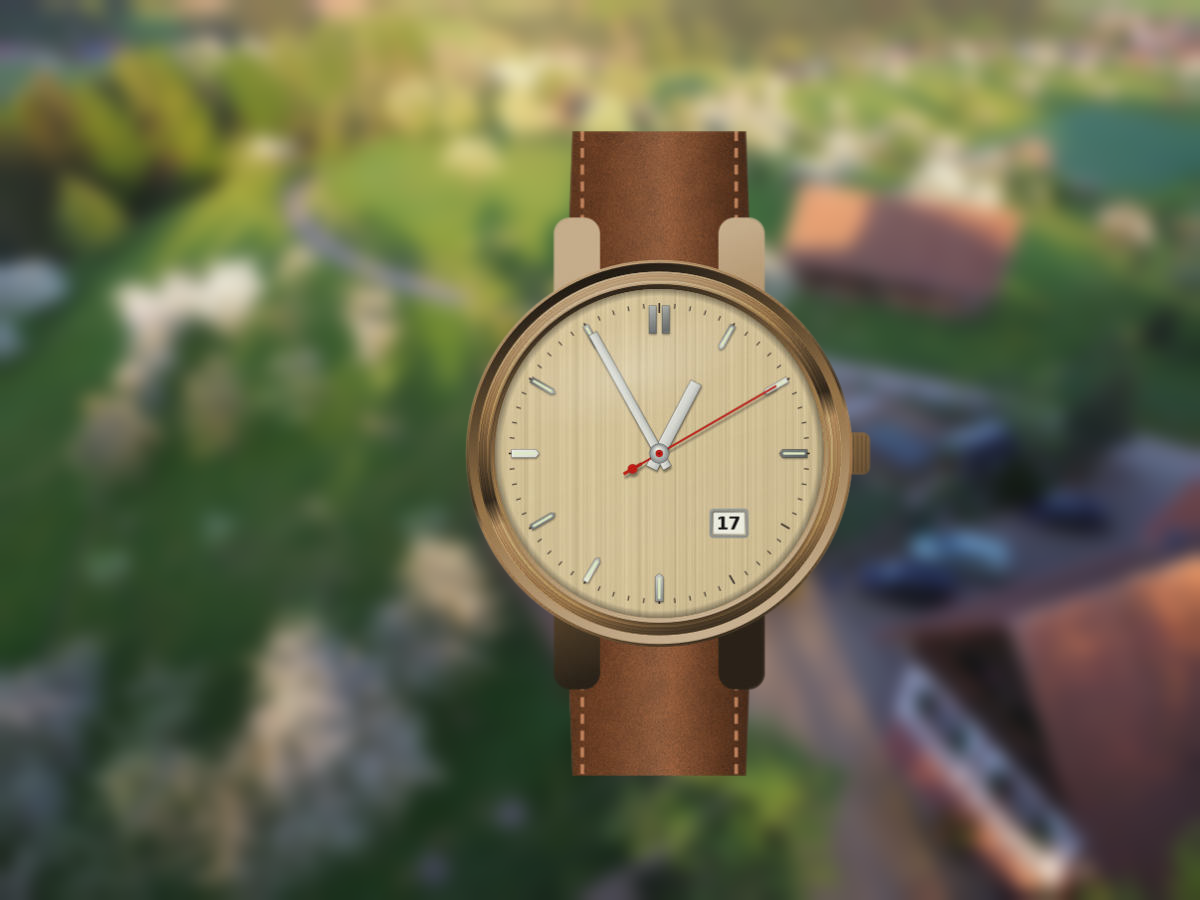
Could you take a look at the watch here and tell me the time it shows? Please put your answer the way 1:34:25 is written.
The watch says 12:55:10
